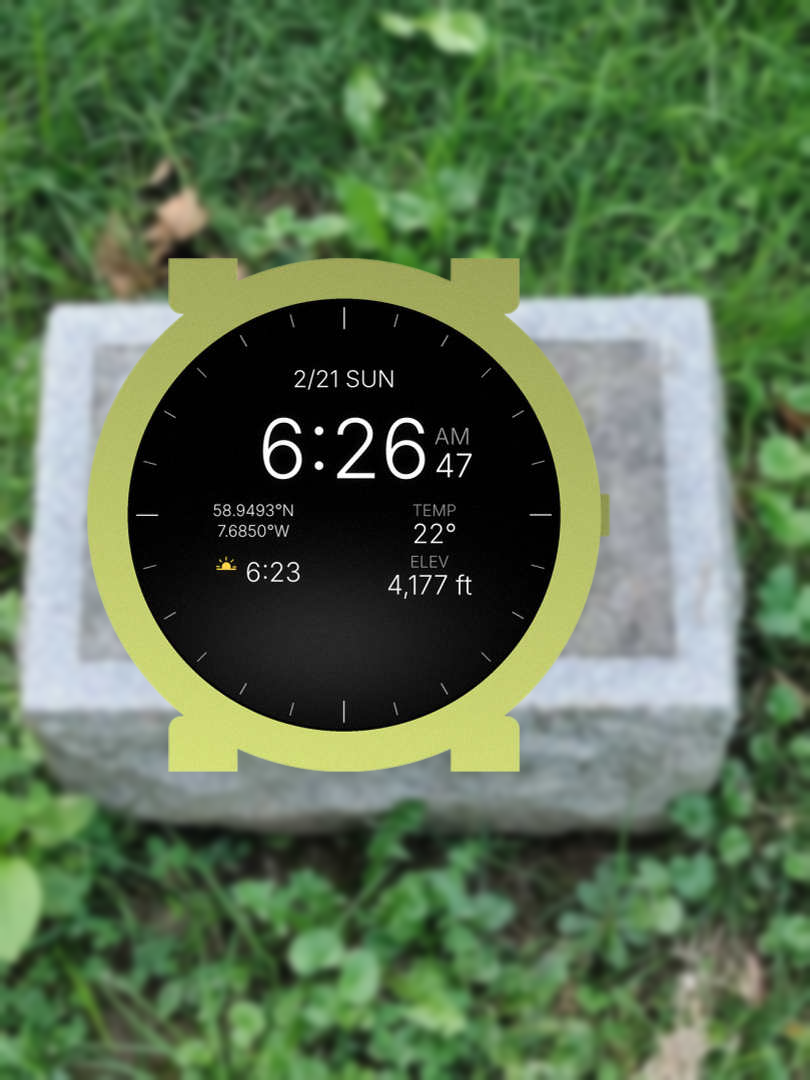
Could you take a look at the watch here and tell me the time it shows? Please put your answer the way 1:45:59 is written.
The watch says 6:26:47
